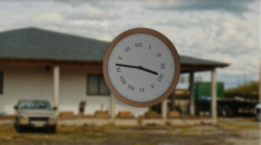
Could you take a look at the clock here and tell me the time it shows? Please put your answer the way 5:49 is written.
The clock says 3:47
